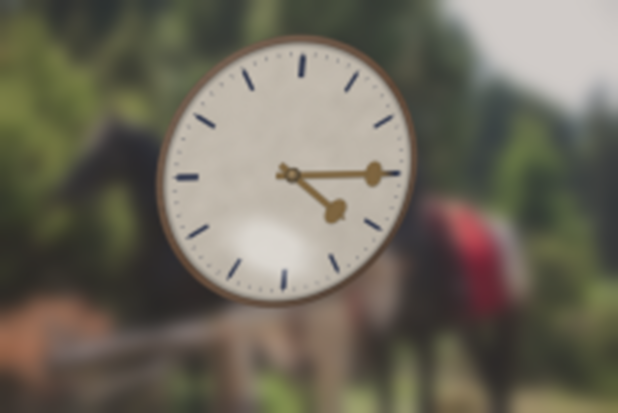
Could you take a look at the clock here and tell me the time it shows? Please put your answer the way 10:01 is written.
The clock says 4:15
